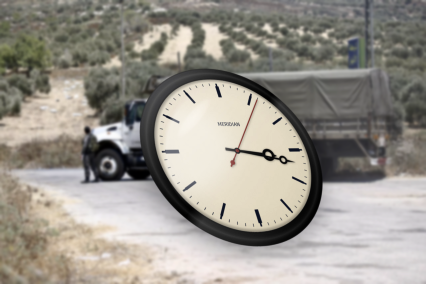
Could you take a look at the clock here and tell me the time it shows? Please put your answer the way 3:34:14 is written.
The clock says 3:17:06
